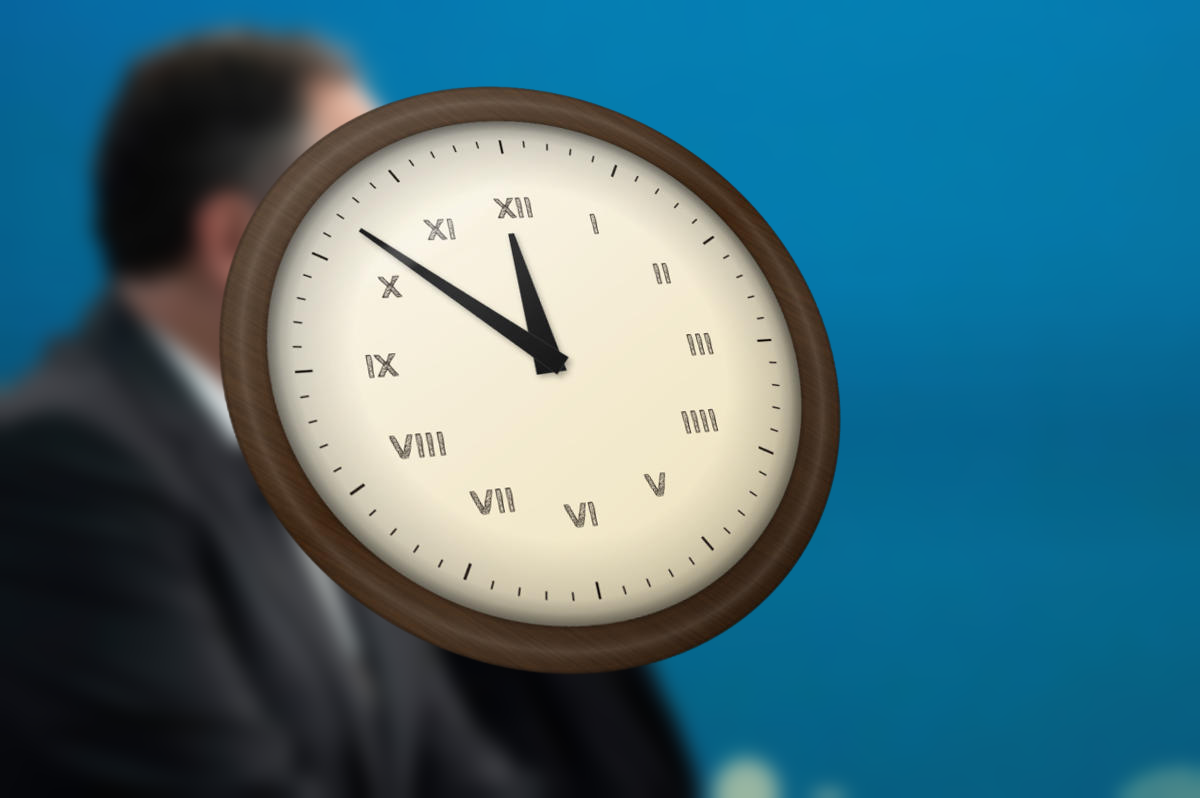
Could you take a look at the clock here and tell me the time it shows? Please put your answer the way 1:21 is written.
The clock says 11:52
